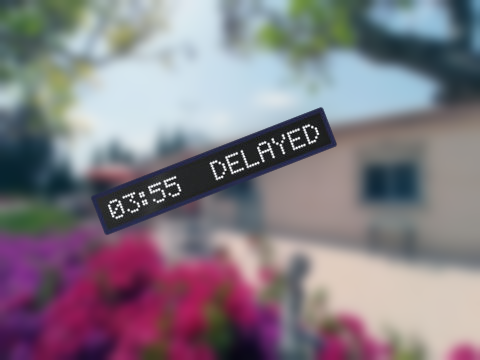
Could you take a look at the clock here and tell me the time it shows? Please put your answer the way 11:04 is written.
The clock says 3:55
